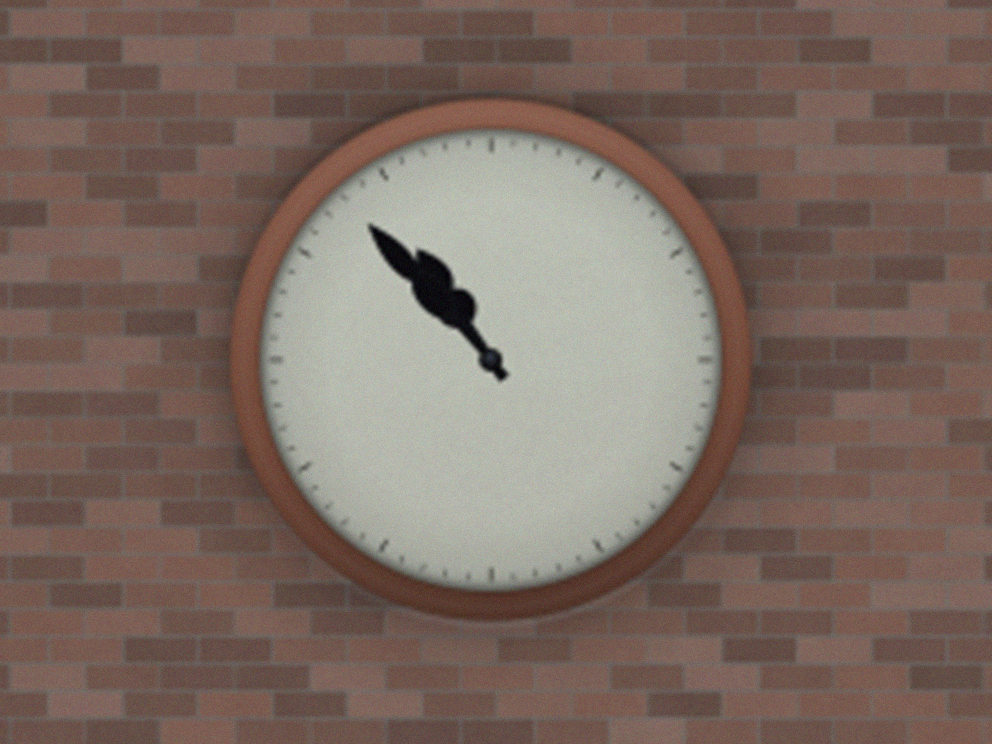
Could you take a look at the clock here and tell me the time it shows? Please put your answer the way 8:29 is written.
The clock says 10:53
